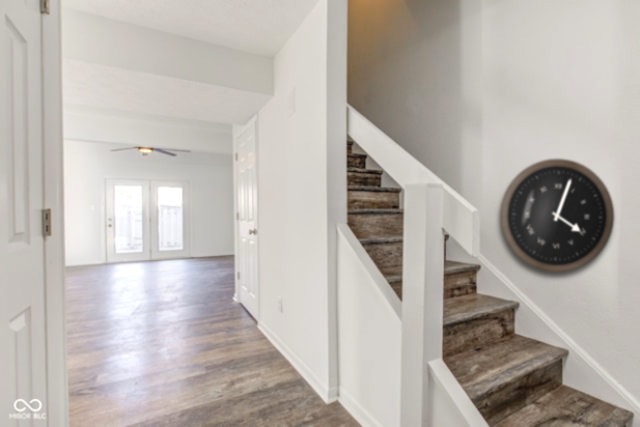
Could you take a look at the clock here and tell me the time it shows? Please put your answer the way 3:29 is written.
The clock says 4:03
